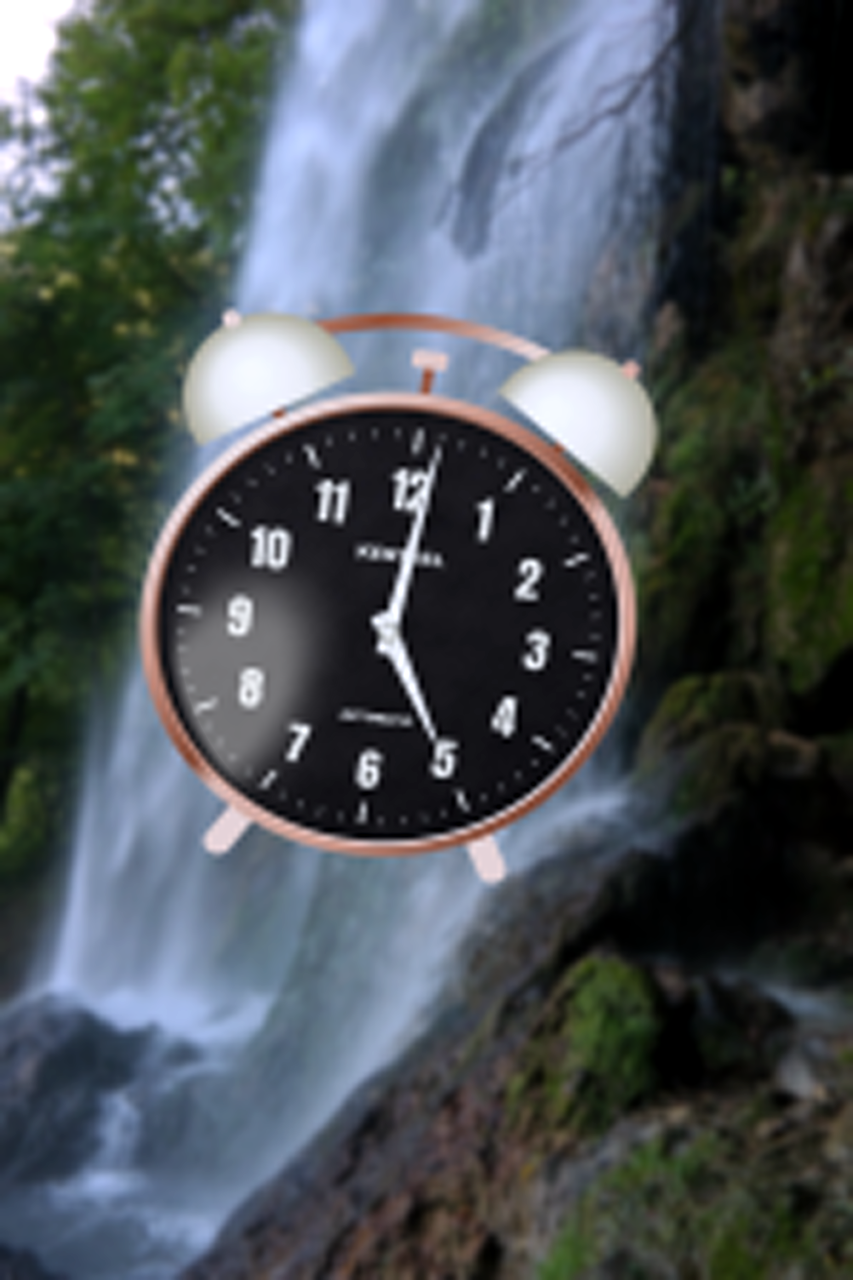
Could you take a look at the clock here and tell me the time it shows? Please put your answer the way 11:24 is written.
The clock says 5:01
